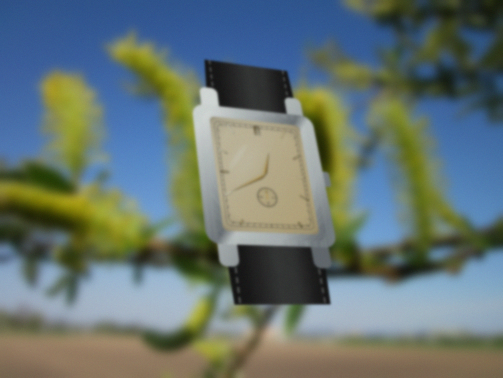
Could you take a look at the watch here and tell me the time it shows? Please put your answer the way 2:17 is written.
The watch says 12:40
